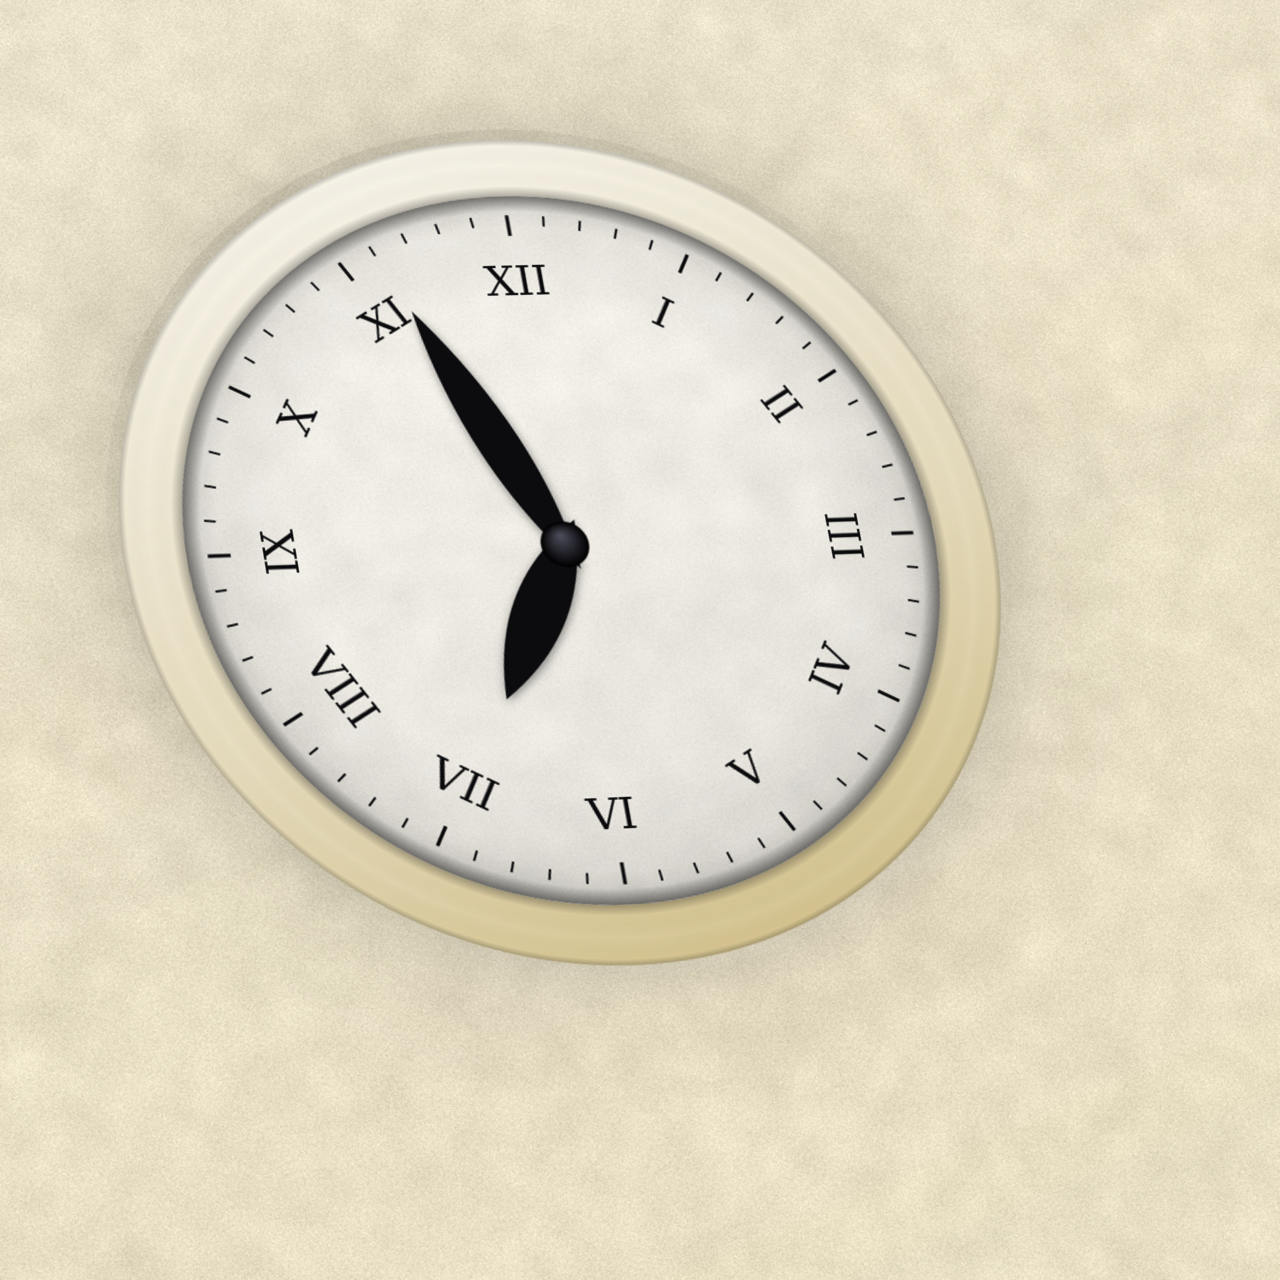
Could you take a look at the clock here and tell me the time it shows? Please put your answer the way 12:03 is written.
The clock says 6:56
